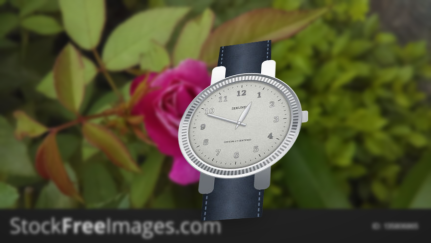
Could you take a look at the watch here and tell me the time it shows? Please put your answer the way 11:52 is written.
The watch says 12:49
